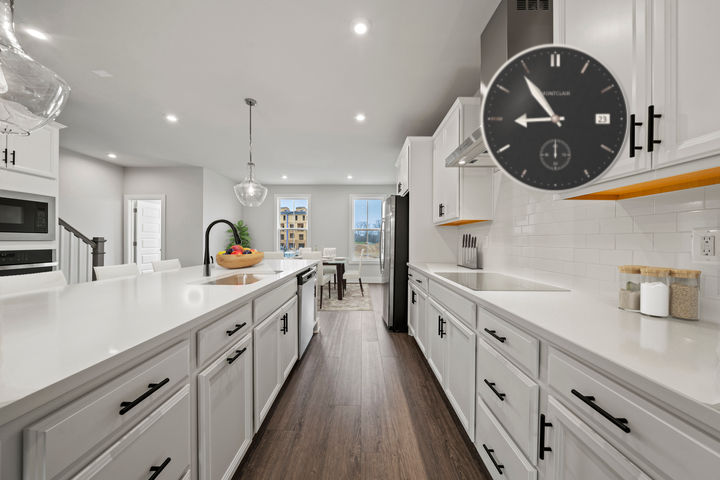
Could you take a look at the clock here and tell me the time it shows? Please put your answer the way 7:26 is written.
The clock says 8:54
